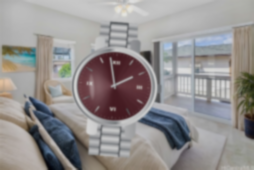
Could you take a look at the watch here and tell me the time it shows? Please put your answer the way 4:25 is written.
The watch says 1:58
